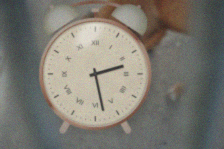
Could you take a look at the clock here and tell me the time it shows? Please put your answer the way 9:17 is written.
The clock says 2:28
